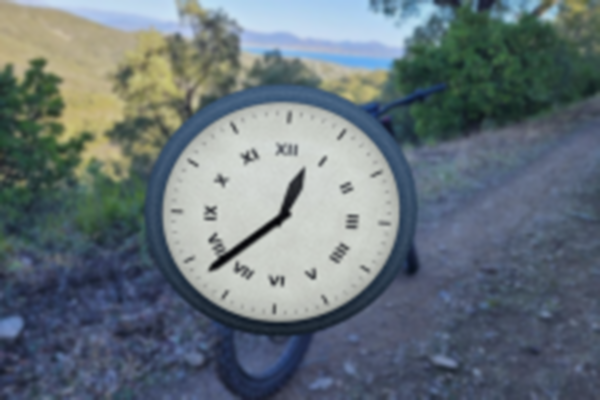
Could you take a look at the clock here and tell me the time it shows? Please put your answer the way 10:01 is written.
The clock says 12:38
